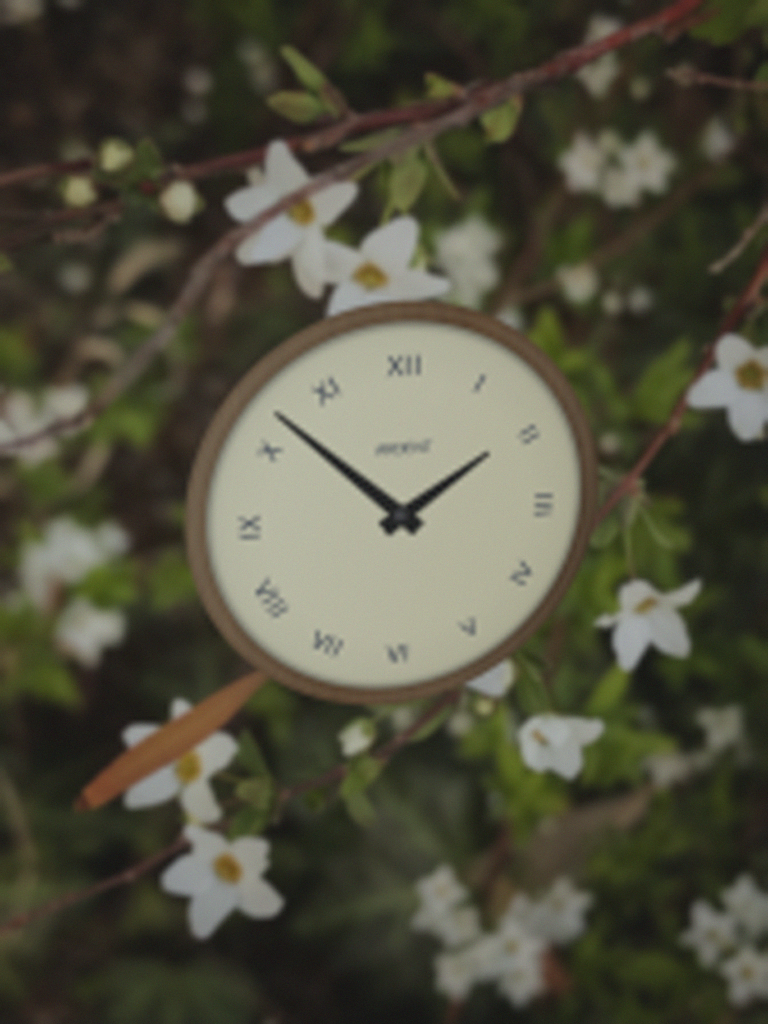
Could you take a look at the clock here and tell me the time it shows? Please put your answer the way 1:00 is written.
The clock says 1:52
